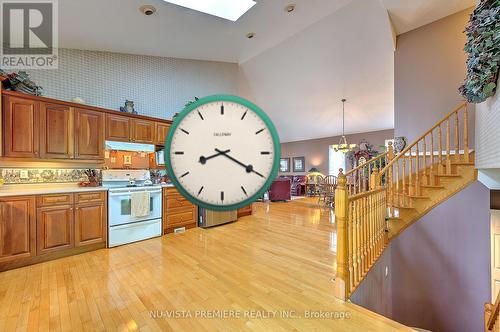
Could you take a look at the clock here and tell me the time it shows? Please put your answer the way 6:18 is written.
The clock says 8:20
